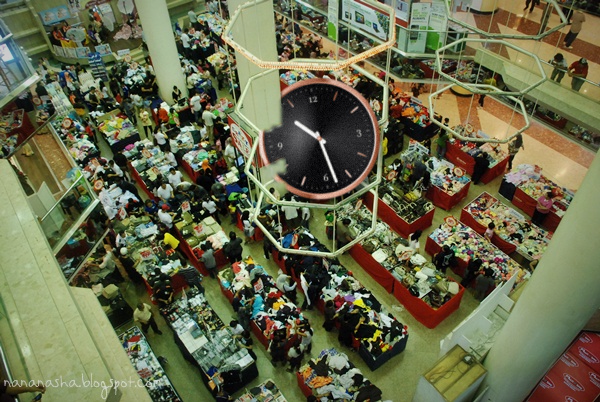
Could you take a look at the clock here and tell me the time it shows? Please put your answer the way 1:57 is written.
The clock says 10:28
